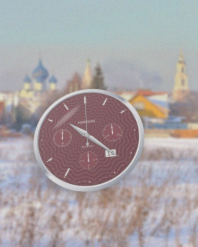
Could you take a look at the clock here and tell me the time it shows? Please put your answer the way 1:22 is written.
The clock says 10:22
